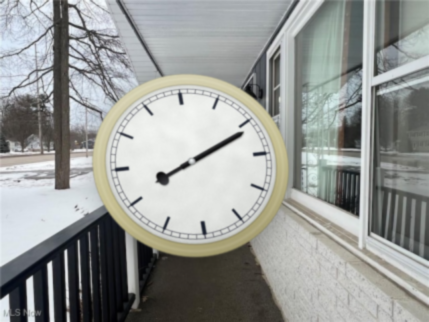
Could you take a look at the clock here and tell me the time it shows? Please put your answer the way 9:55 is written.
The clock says 8:11
